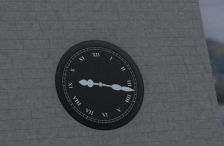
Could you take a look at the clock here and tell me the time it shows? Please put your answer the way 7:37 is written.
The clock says 9:17
